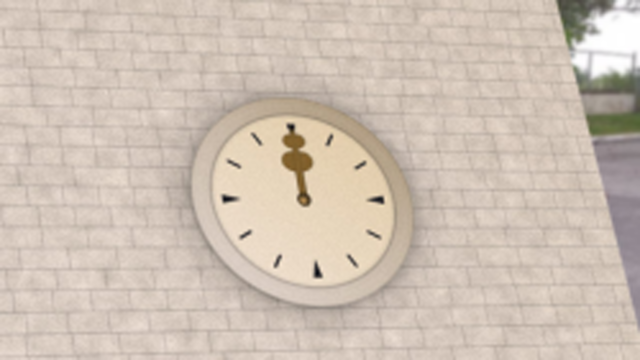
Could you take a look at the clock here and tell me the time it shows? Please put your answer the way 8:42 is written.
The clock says 12:00
